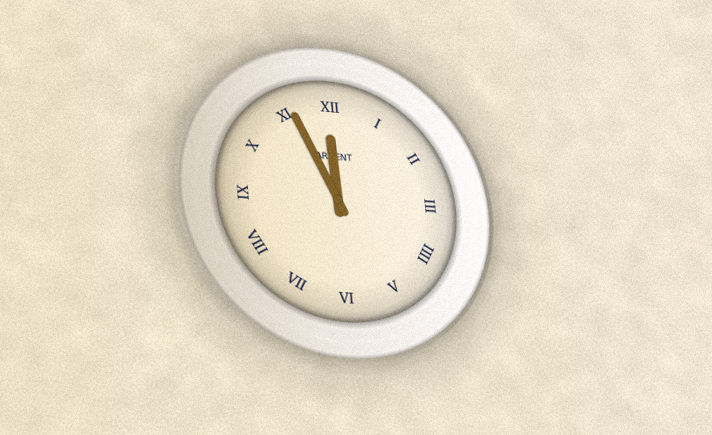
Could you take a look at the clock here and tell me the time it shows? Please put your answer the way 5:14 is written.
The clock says 11:56
